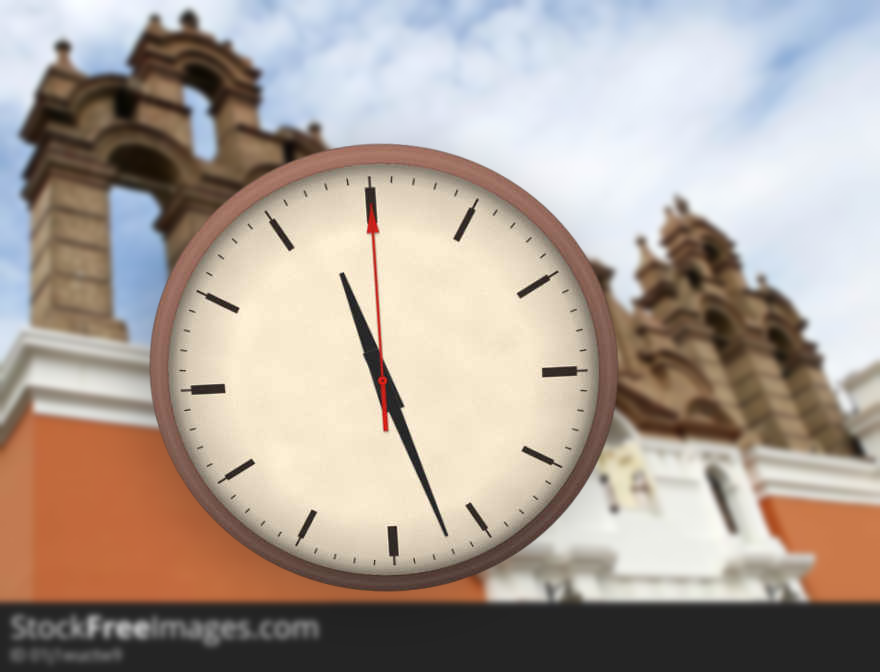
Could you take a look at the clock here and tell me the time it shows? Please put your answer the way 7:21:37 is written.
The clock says 11:27:00
